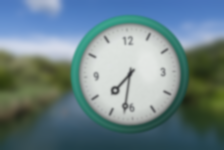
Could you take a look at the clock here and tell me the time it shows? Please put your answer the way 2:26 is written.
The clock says 7:32
